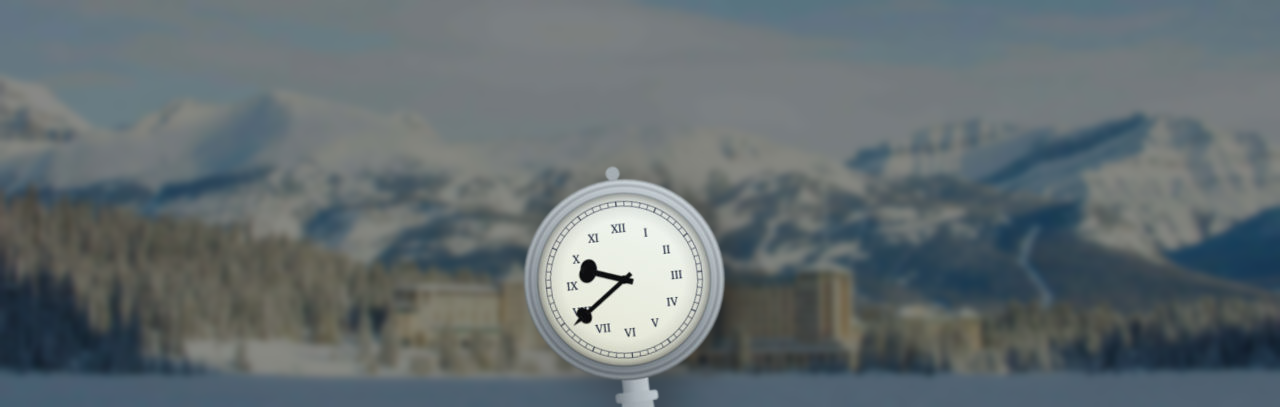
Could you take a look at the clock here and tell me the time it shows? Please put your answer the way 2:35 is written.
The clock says 9:39
